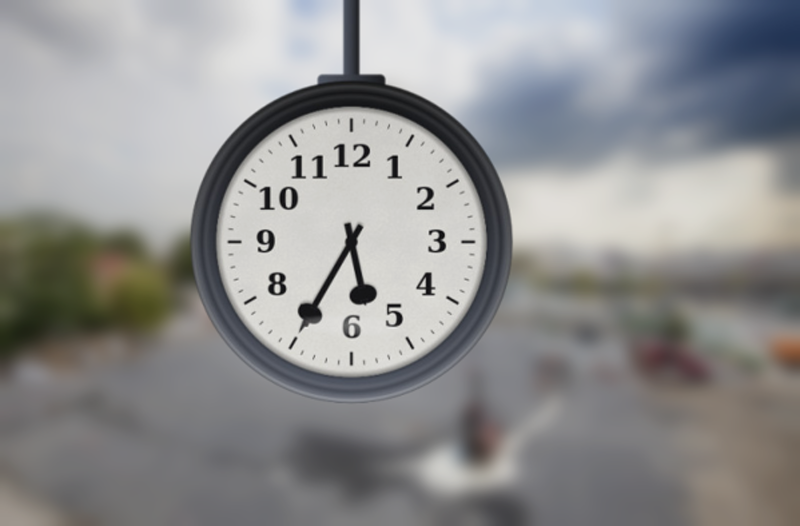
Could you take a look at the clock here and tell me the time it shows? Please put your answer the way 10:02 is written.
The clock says 5:35
